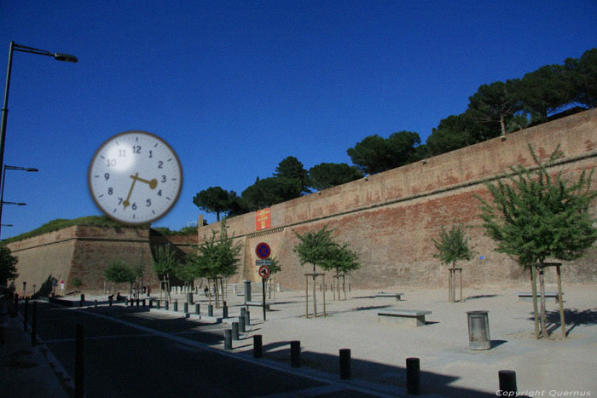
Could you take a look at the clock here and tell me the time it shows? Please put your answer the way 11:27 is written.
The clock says 3:33
